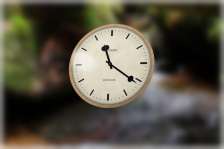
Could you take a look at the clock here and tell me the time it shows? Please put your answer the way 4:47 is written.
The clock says 11:21
